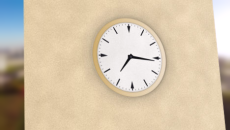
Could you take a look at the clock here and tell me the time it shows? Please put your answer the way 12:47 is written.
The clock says 7:16
